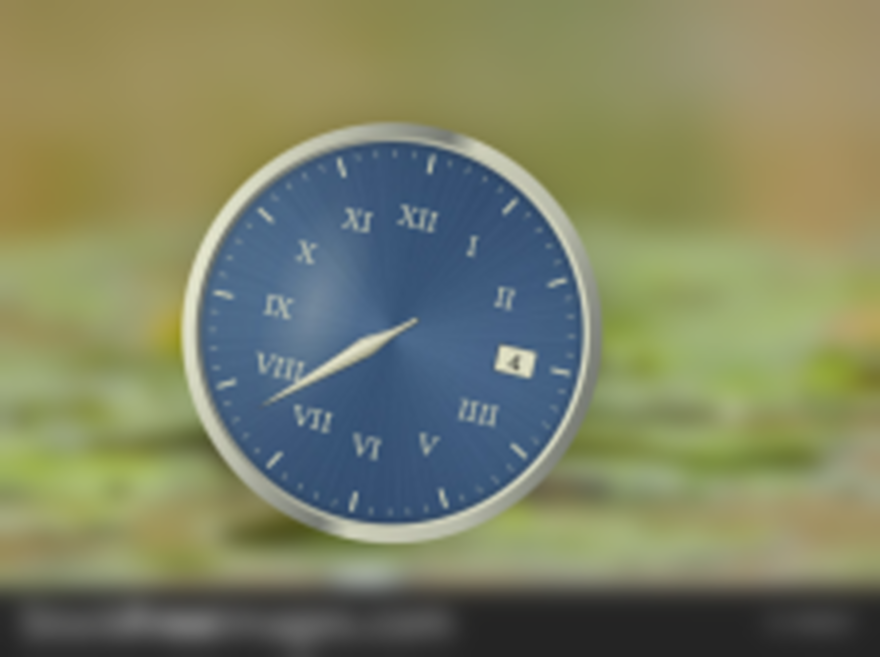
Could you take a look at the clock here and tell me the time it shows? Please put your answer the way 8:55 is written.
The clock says 7:38
